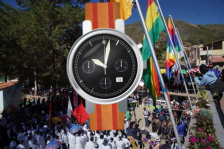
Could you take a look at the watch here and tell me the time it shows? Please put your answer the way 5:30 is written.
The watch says 10:02
